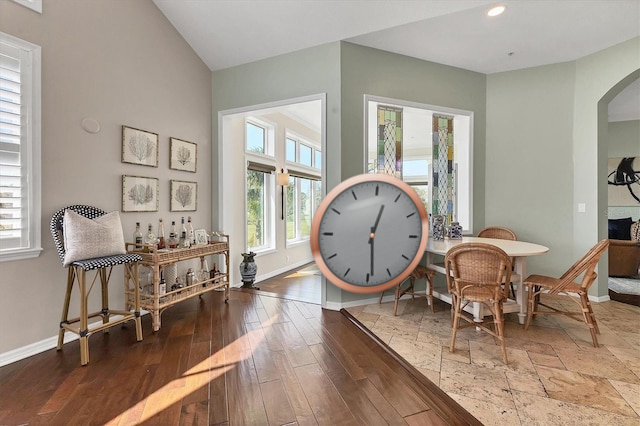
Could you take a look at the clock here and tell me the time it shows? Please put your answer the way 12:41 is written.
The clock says 12:29
